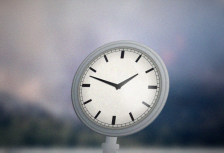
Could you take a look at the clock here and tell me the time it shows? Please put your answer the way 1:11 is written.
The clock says 1:48
